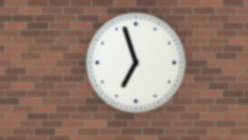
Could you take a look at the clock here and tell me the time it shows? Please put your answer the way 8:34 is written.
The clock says 6:57
